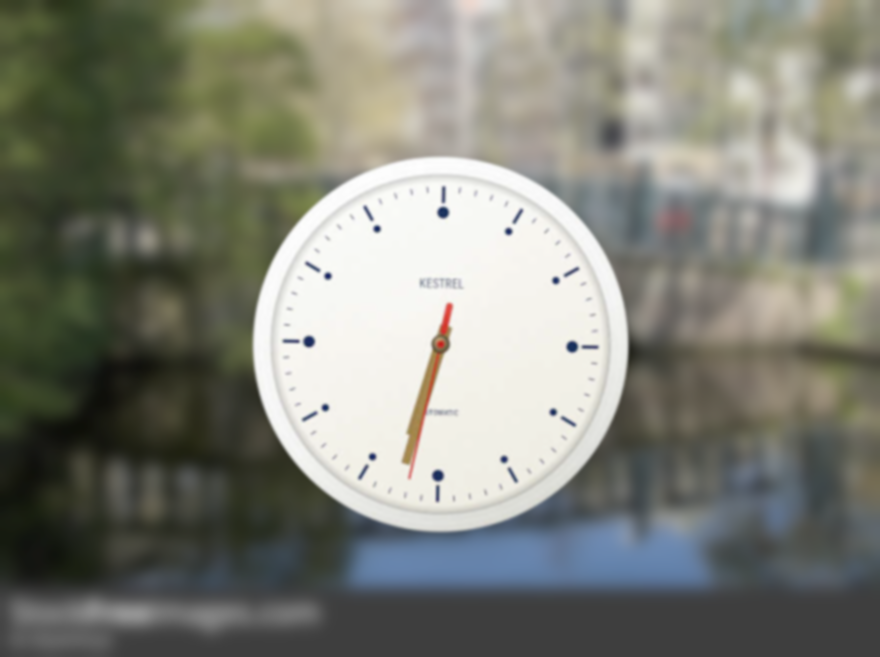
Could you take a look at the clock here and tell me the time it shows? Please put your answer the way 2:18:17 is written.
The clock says 6:32:32
